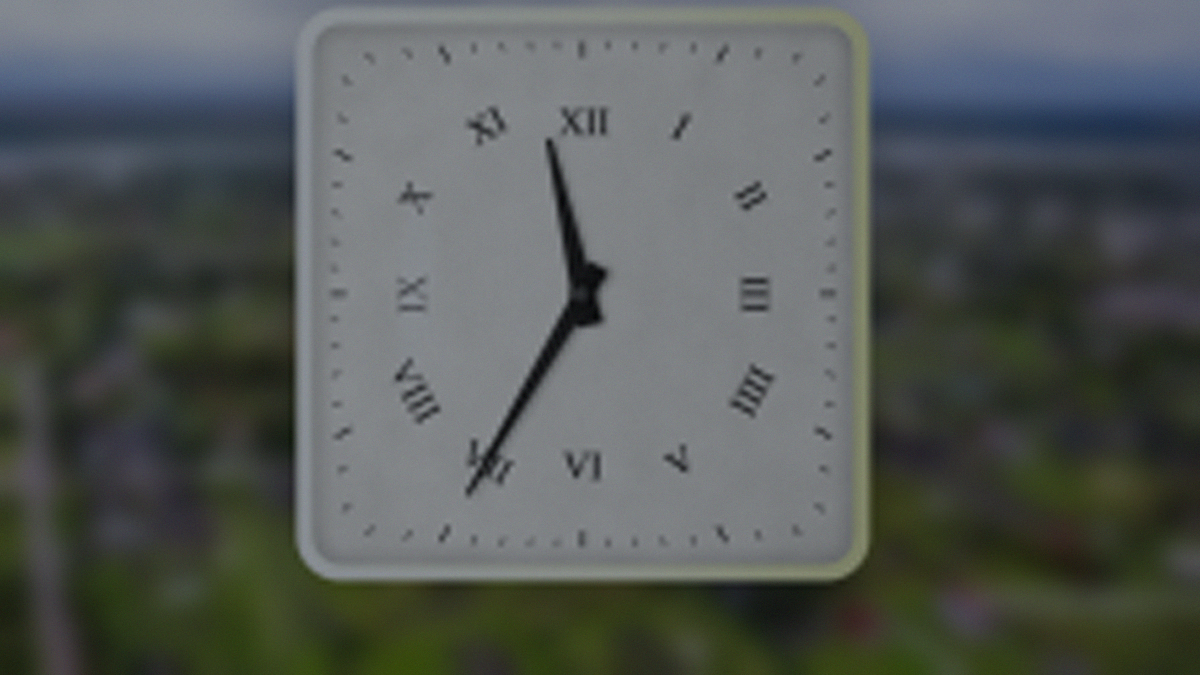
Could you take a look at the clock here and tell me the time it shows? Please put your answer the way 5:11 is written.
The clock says 11:35
